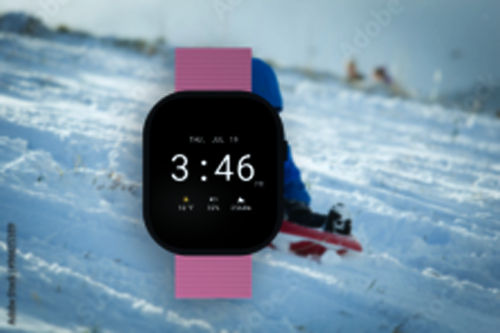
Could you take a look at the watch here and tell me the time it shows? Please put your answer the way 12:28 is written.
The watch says 3:46
